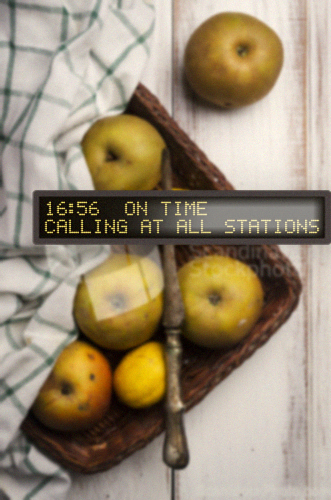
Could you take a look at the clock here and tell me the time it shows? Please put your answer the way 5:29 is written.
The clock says 16:56
